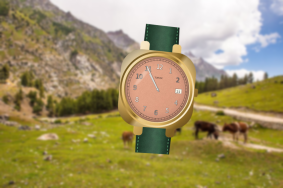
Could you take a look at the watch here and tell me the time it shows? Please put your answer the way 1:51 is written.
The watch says 10:55
